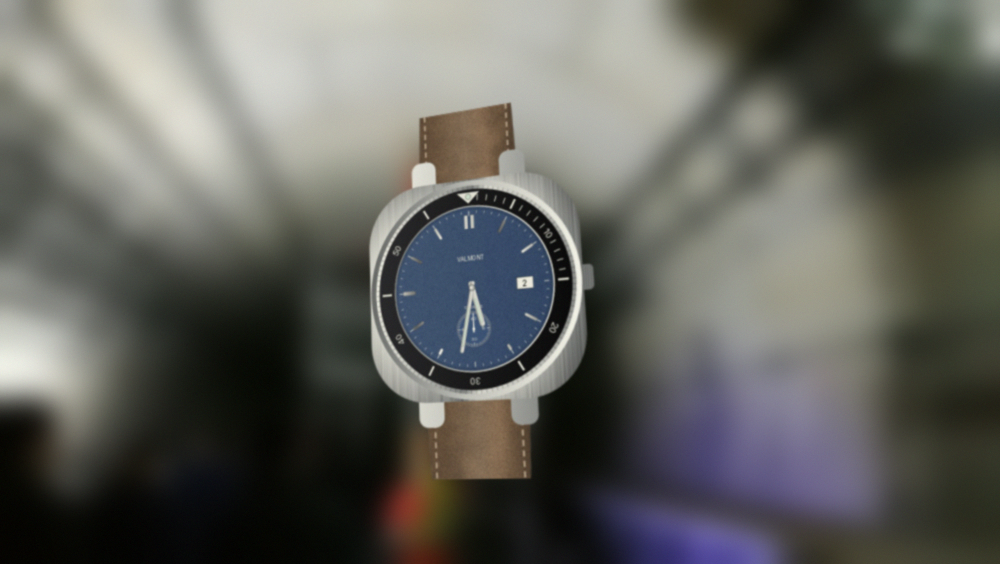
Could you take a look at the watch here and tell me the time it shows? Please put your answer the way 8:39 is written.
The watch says 5:32
